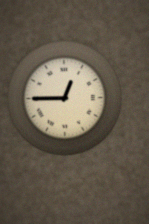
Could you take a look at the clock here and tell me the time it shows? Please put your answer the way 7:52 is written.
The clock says 12:45
